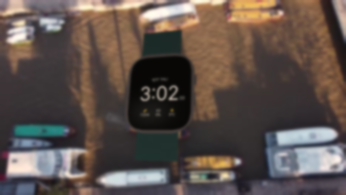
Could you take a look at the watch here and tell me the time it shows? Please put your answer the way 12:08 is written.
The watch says 3:02
